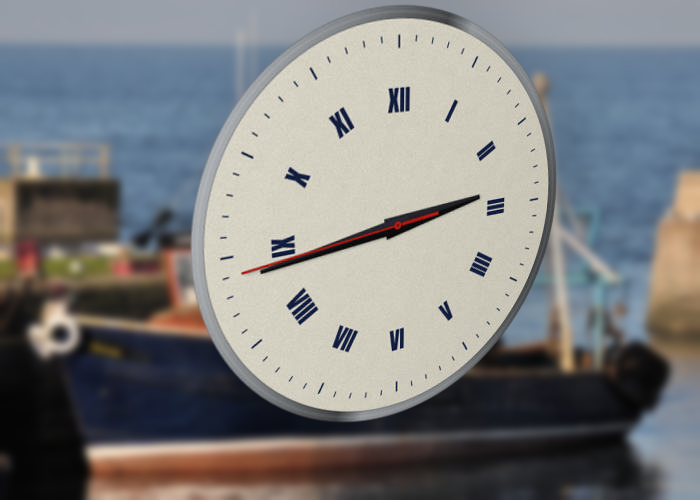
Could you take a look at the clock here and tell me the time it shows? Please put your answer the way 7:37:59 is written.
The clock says 2:43:44
